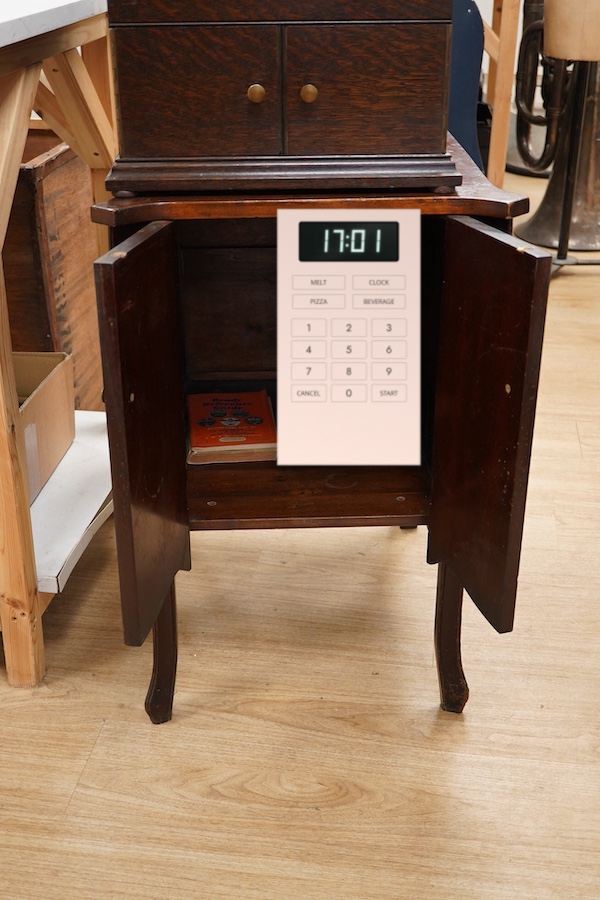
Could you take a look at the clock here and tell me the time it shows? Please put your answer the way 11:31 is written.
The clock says 17:01
